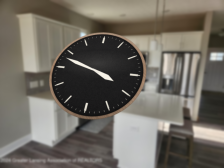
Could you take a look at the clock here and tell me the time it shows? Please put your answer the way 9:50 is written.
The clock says 3:48
